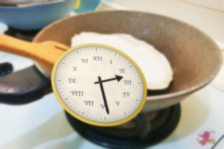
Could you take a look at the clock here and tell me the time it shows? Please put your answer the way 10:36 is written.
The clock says 2:29
